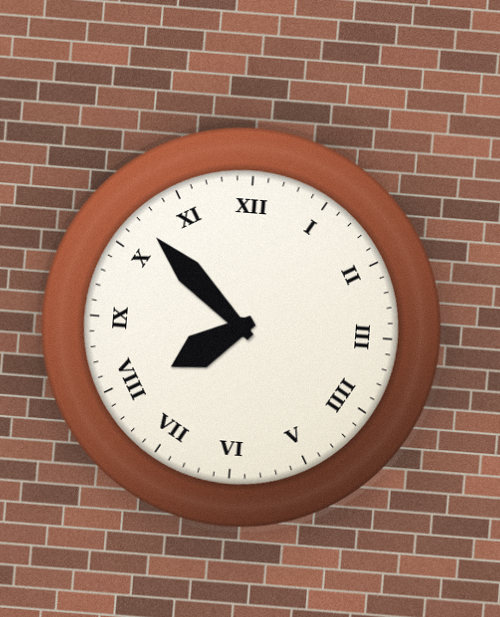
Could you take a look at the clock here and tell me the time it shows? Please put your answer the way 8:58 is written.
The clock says 7:52
